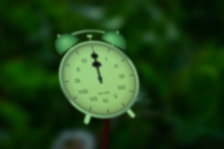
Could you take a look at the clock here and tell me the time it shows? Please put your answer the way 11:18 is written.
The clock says 12:00
